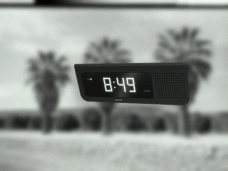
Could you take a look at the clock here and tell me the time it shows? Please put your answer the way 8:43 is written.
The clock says 8:49
